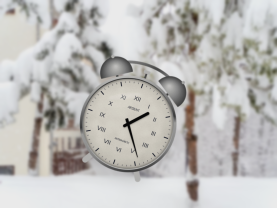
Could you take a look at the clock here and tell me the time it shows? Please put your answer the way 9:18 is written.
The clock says 1:24
